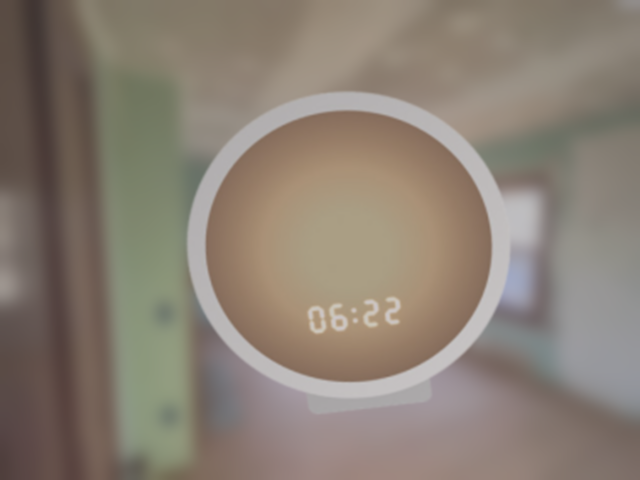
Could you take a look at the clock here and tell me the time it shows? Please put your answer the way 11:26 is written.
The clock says 6:22
